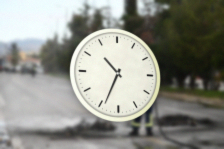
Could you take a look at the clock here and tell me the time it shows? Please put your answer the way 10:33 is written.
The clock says 10:34
